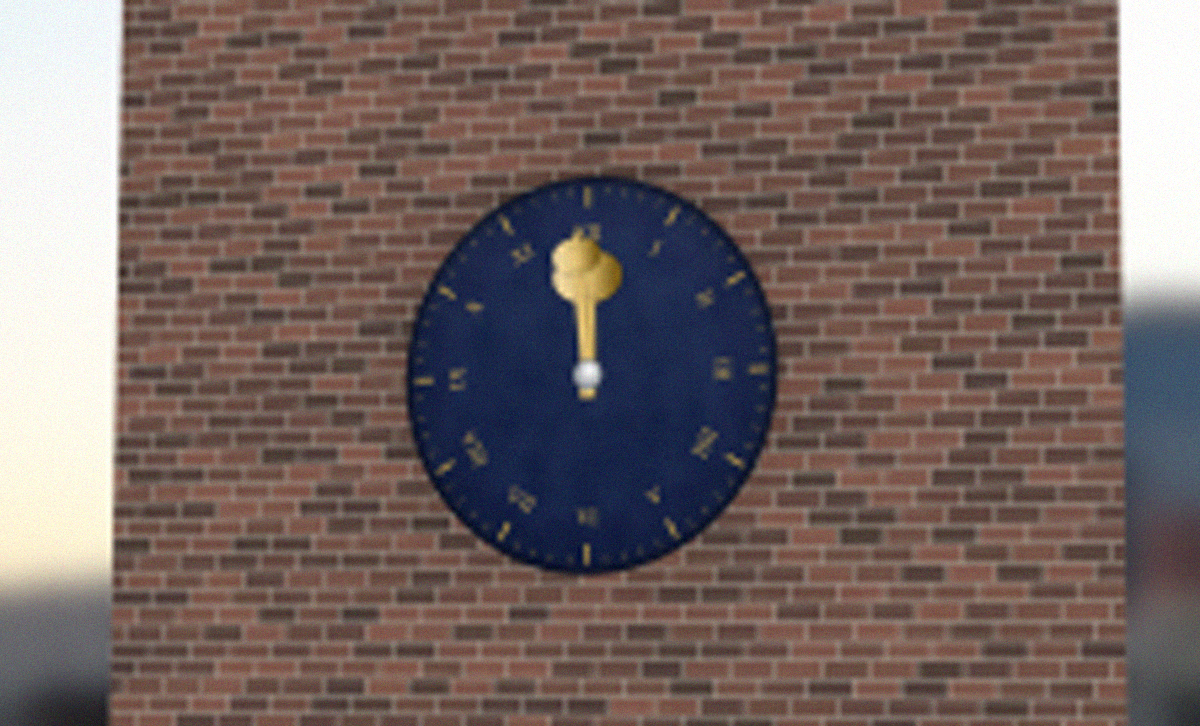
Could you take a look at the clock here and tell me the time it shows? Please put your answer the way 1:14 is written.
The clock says 11:59
